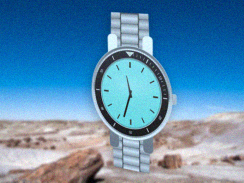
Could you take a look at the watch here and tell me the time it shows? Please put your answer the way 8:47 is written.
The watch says 11:33
